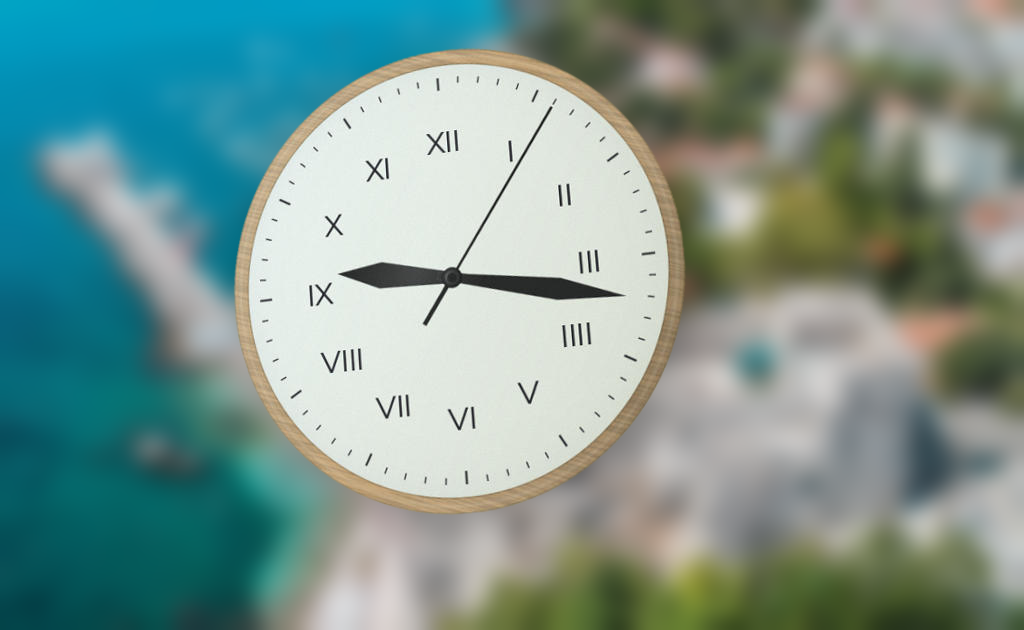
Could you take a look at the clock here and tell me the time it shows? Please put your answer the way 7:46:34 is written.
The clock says 9:17:06
